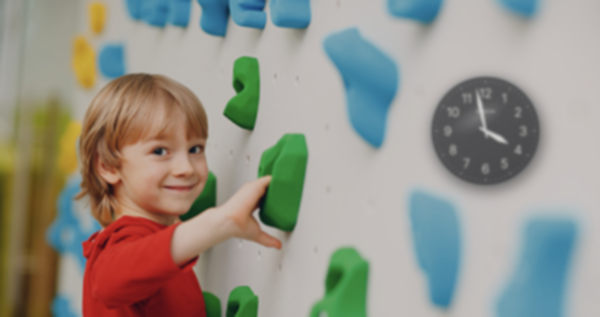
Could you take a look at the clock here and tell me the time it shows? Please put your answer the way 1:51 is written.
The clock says 3:58
